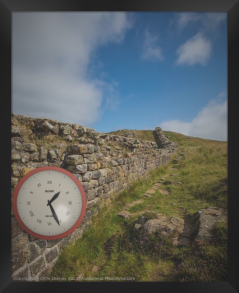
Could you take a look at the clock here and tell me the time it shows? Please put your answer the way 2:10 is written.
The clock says 1:26
